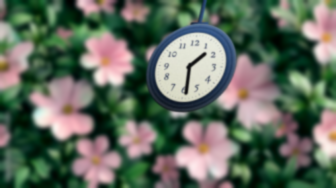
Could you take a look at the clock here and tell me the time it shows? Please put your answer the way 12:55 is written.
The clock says 1:29
